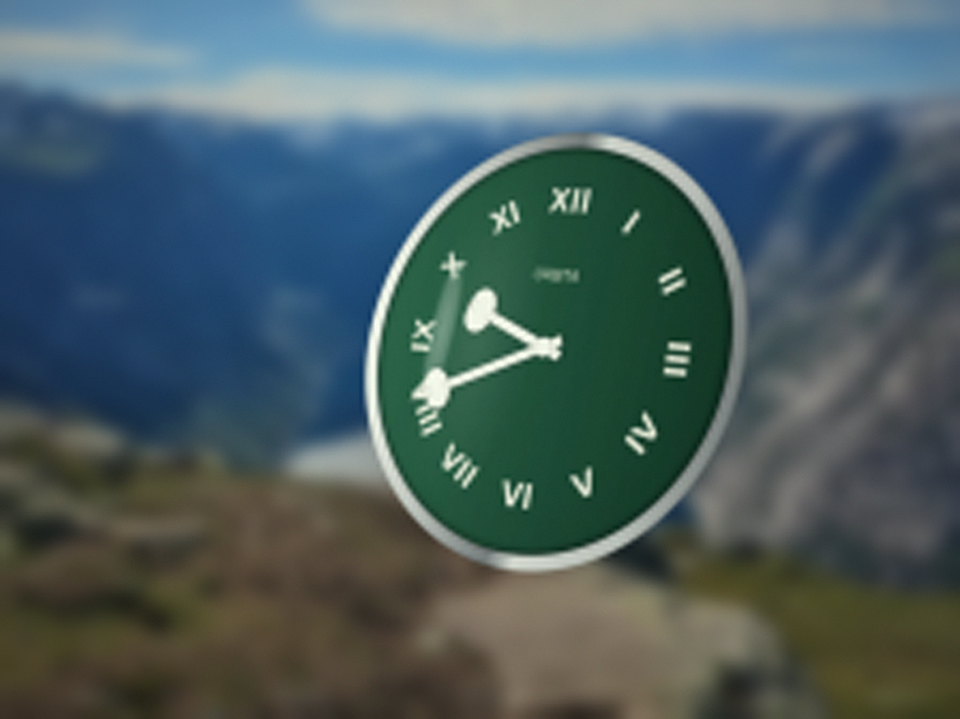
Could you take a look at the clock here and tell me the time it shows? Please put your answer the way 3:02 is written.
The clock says 9:41
